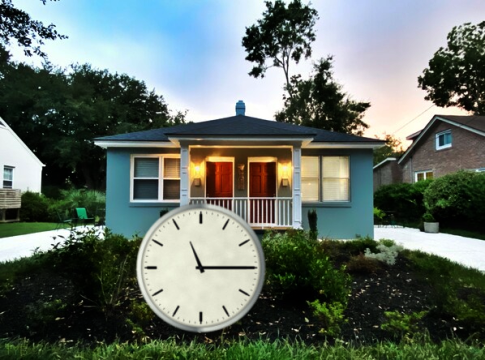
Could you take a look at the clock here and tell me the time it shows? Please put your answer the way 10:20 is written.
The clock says 11:15
